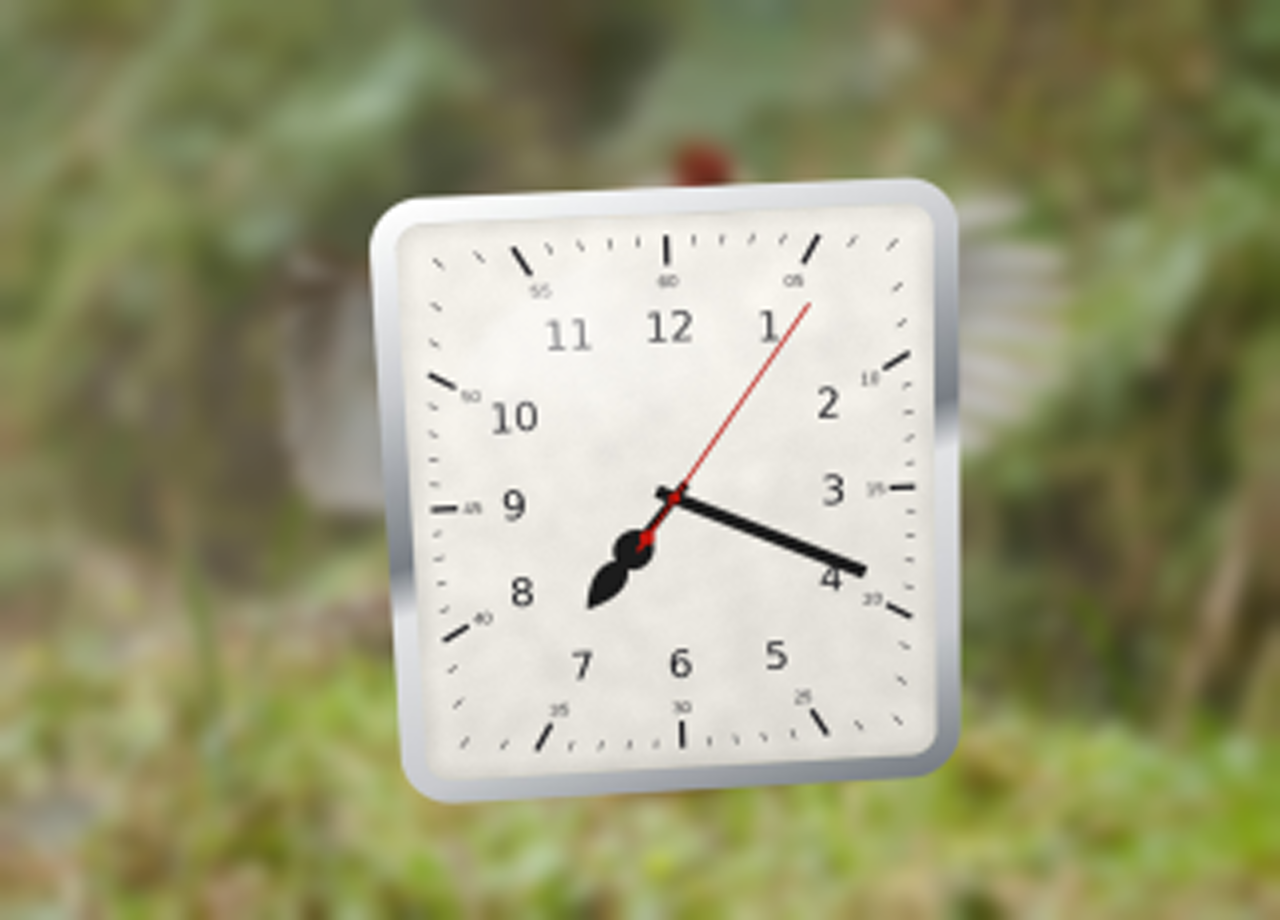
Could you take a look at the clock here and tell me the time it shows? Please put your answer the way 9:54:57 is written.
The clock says 7:19:06
